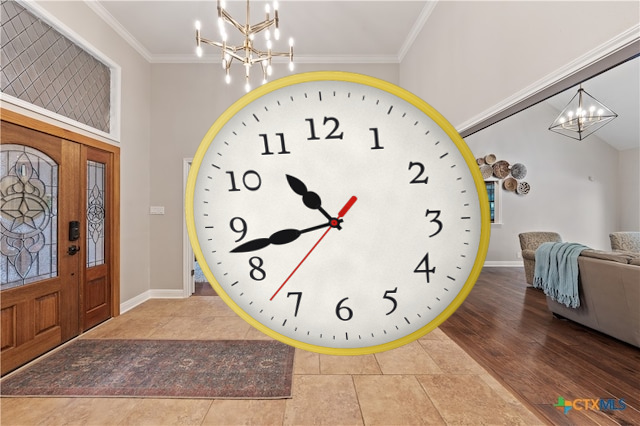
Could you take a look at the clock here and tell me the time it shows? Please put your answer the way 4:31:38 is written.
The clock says 10:42:37
